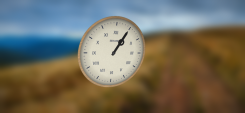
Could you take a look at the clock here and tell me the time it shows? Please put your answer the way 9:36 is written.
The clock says 1:05
